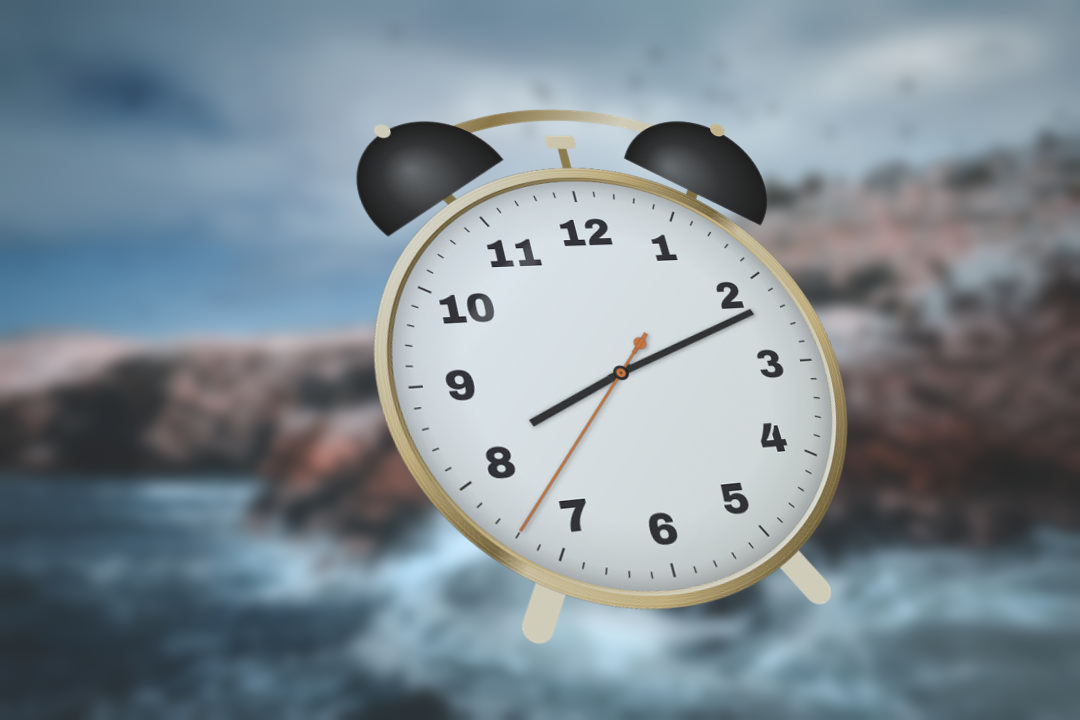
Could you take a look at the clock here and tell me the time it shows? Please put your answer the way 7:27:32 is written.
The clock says 8:11:37
